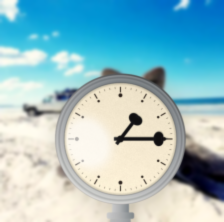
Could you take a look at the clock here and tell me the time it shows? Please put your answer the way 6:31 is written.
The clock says 1:15
